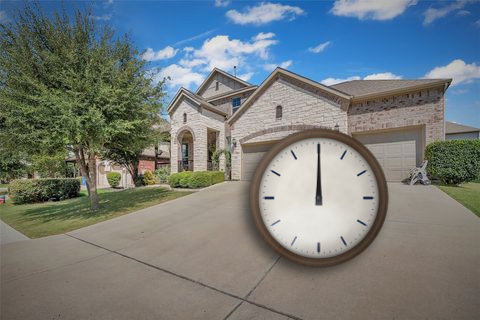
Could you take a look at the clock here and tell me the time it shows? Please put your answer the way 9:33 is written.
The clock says 12:00
